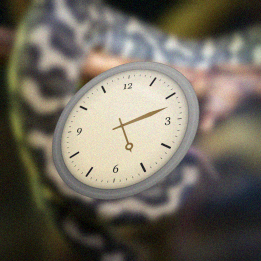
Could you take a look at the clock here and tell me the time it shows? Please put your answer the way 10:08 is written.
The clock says 5:12
